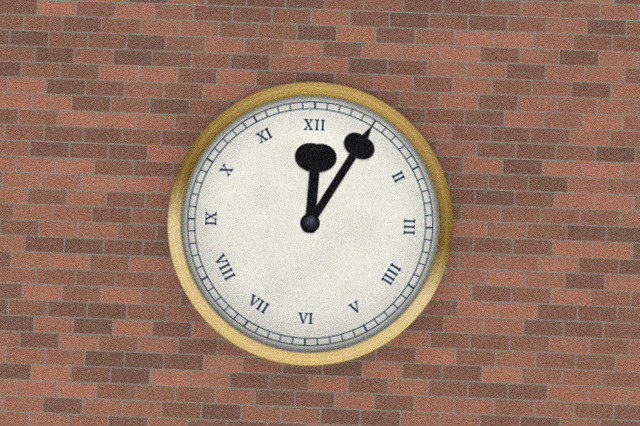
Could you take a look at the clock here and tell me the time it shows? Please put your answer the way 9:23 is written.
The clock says 12:05
